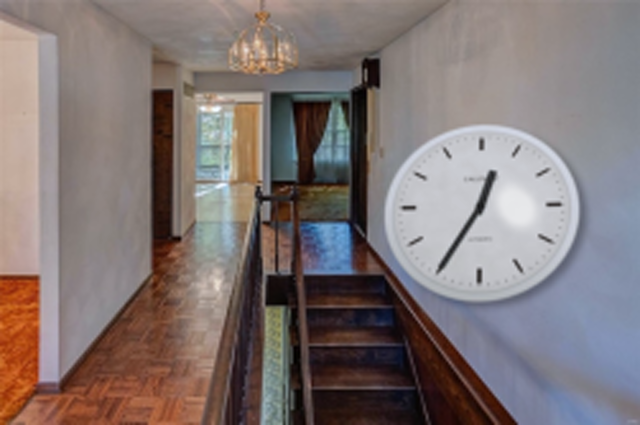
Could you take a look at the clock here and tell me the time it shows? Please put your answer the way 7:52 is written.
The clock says 12:35
